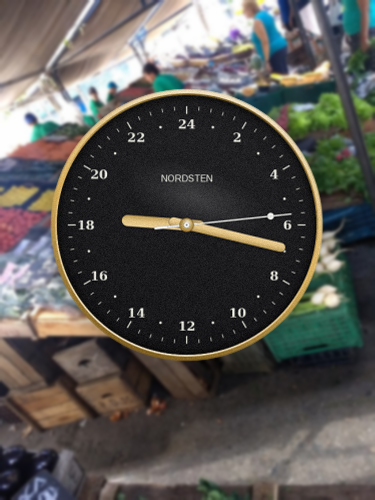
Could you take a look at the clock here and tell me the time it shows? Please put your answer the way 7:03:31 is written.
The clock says 18:17:14
